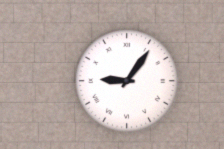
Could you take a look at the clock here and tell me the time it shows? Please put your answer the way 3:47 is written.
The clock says 9:06
